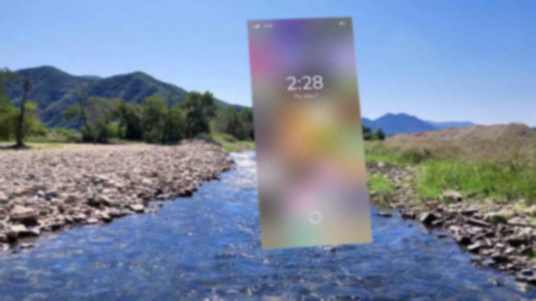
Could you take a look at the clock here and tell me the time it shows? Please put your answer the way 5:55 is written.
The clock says 2:28
